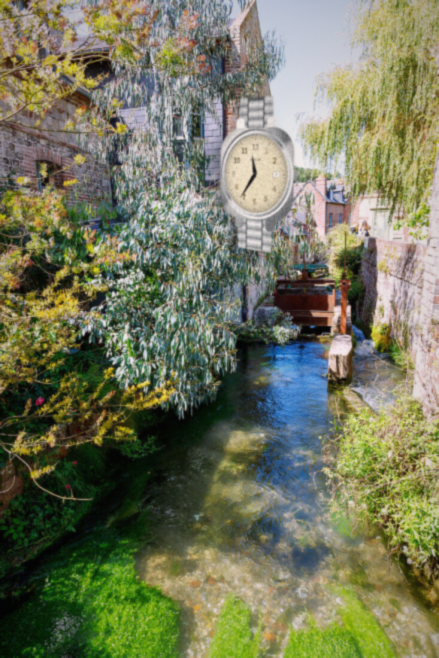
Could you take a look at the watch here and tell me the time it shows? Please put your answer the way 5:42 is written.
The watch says 11:36
